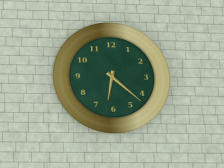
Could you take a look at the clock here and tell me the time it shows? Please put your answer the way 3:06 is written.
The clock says 6:22
